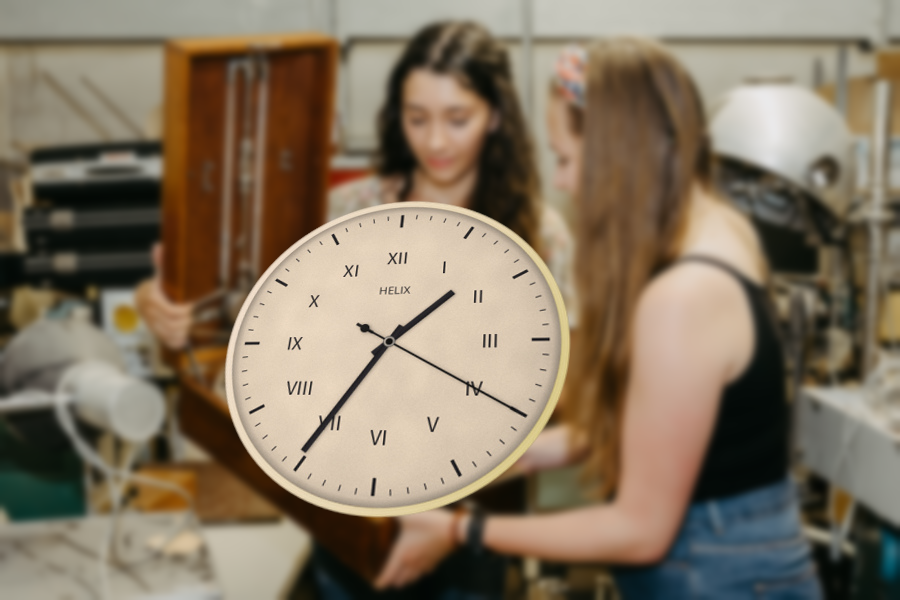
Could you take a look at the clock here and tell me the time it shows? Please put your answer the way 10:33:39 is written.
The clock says 1:35:20
